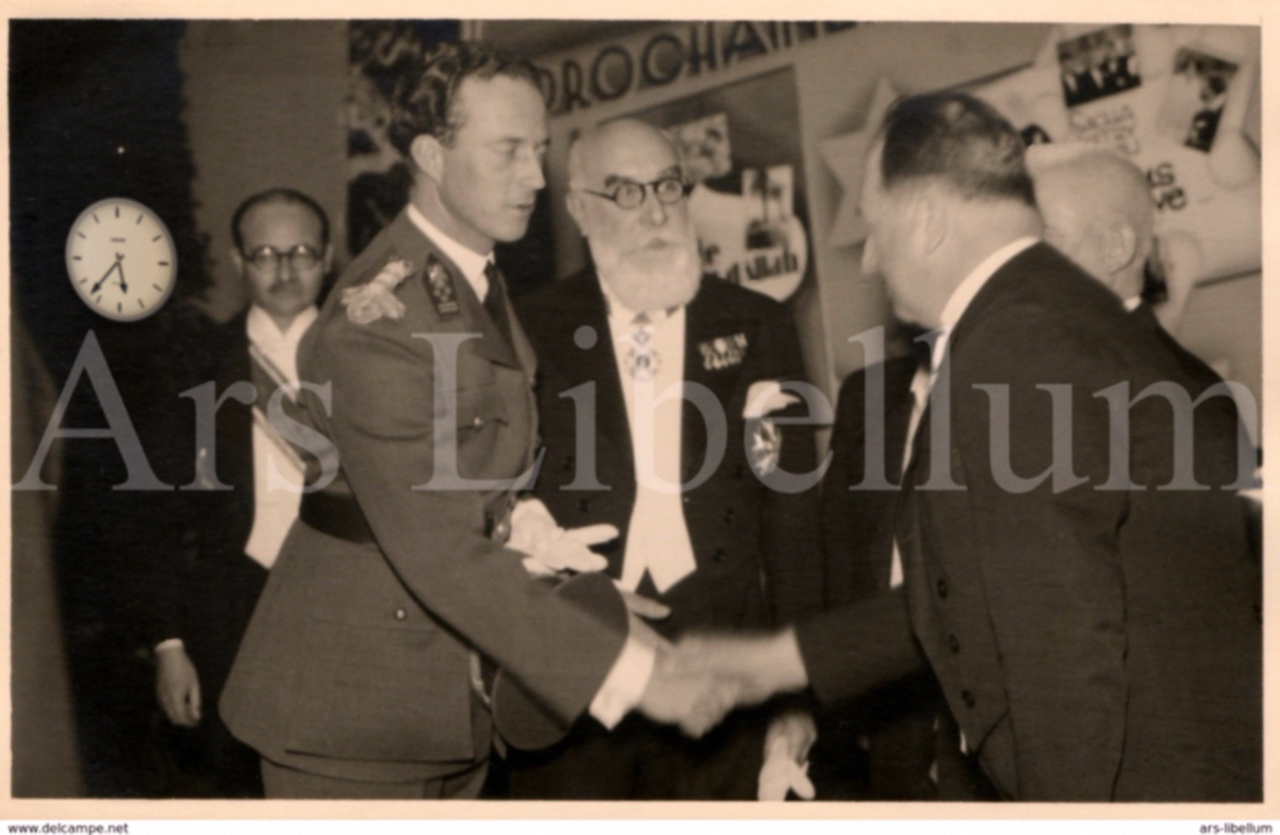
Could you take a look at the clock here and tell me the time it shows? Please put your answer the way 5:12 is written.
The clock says 5:37
